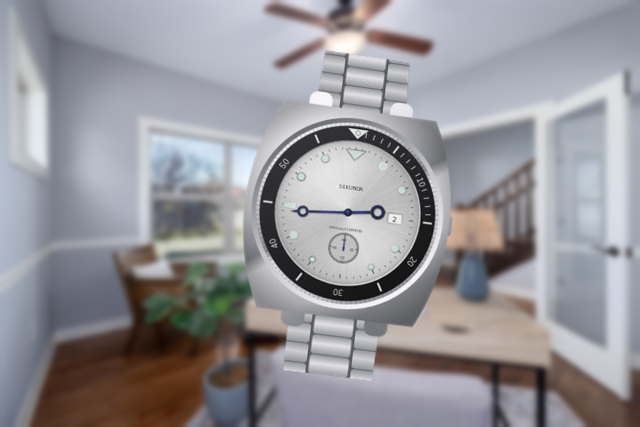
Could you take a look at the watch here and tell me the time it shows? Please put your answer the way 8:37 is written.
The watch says 2:44
